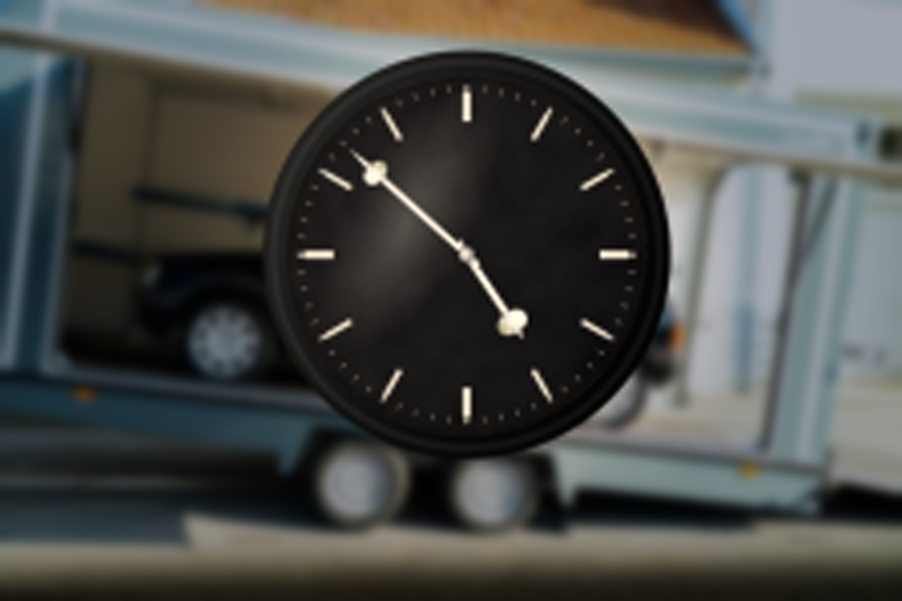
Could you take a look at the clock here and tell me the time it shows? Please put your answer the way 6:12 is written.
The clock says 4:52
